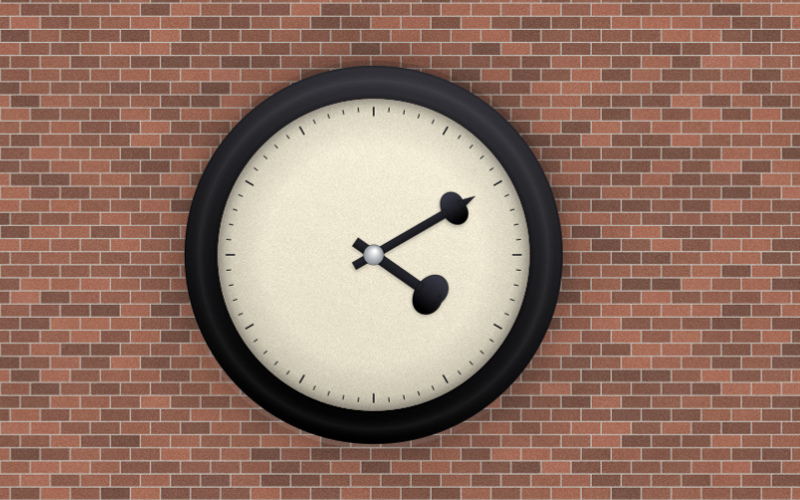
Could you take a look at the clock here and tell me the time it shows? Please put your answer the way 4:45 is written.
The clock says 4:10
